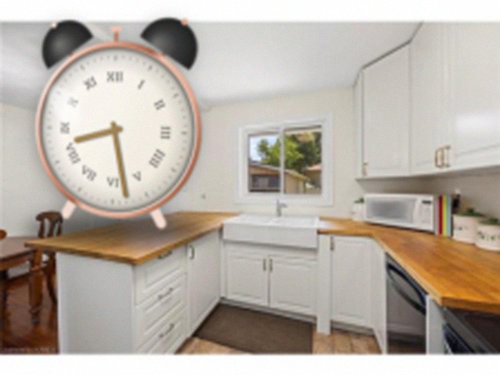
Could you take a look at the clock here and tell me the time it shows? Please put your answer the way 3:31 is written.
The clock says 8:28
